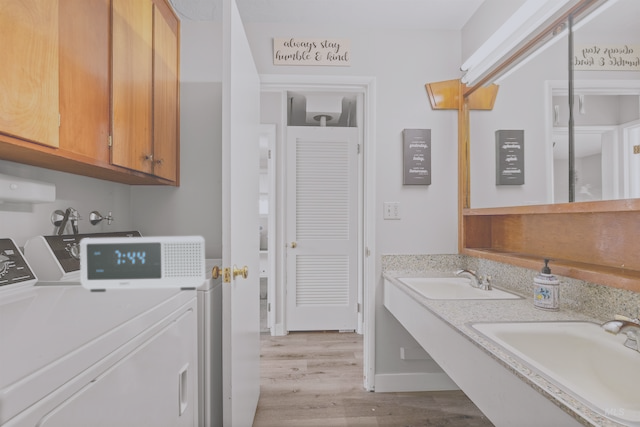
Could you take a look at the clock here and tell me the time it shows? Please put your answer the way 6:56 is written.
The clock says 7:44
